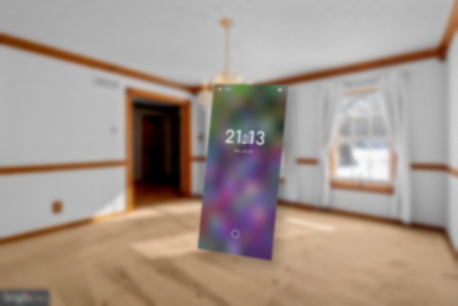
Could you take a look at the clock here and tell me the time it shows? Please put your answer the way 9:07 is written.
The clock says 21:13
